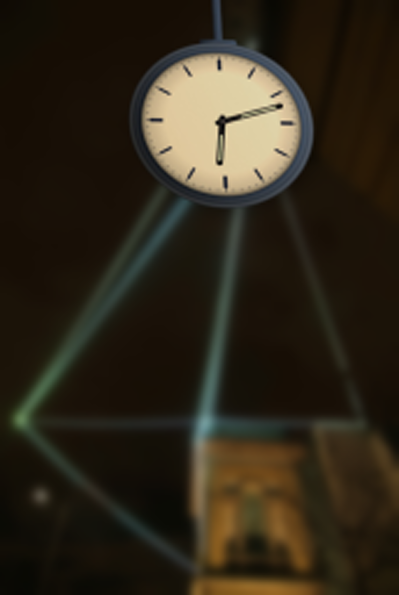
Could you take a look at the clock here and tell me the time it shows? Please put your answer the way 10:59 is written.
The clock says 6:12
